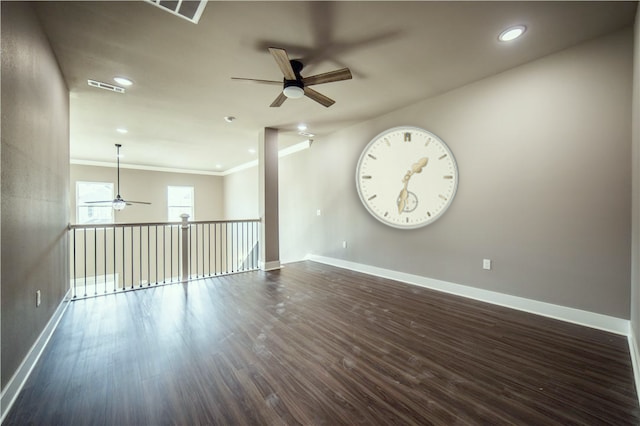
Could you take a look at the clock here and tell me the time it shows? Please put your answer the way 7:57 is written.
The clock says 1:32
